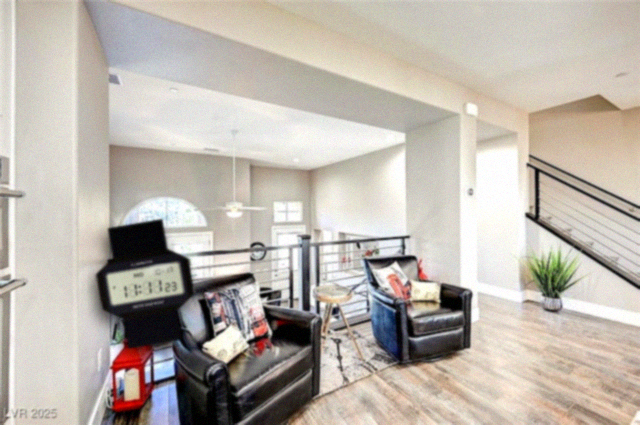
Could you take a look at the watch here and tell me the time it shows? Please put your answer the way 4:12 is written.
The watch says 11:11
